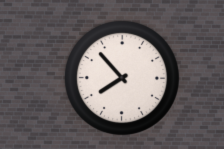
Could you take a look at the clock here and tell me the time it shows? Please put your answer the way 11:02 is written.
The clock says 7:53
